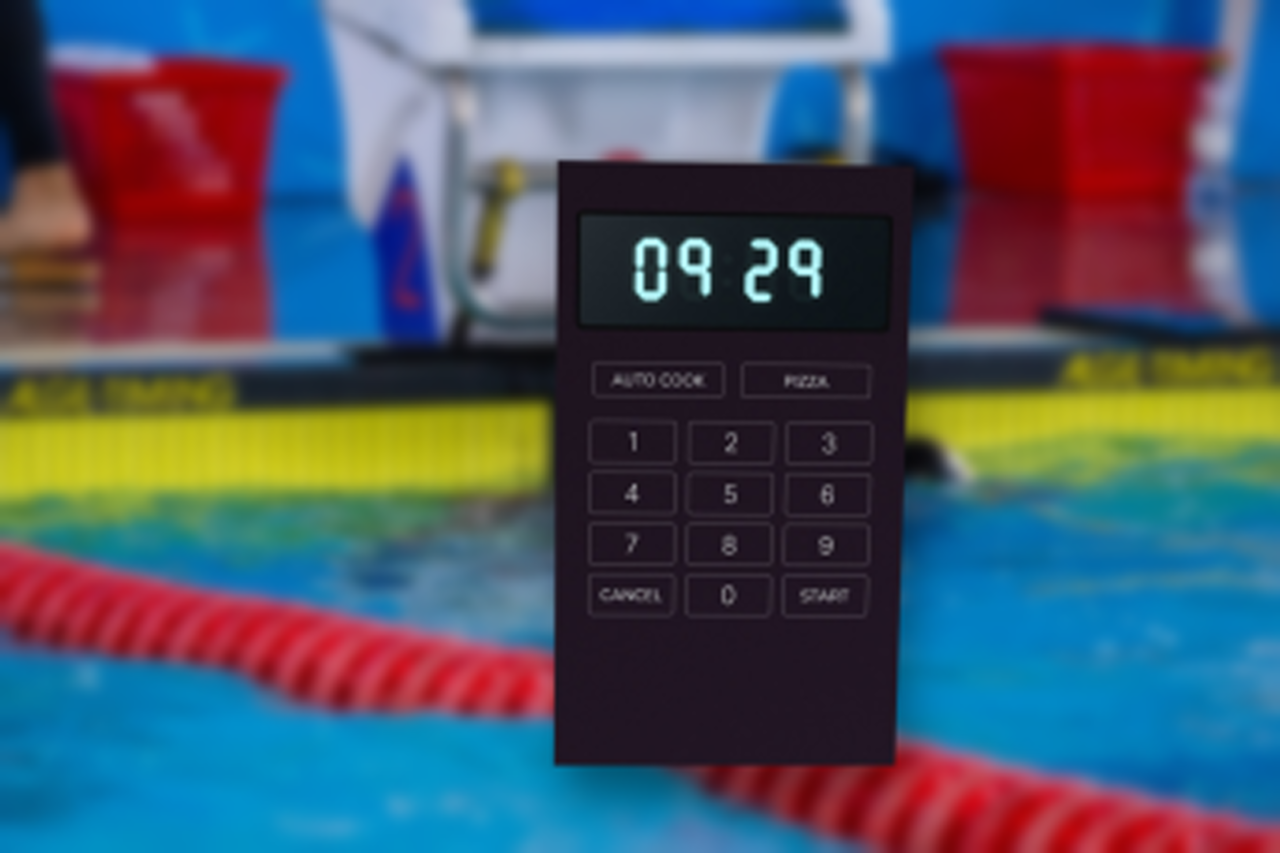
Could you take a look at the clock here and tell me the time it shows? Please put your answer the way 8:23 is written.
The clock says 9:29
